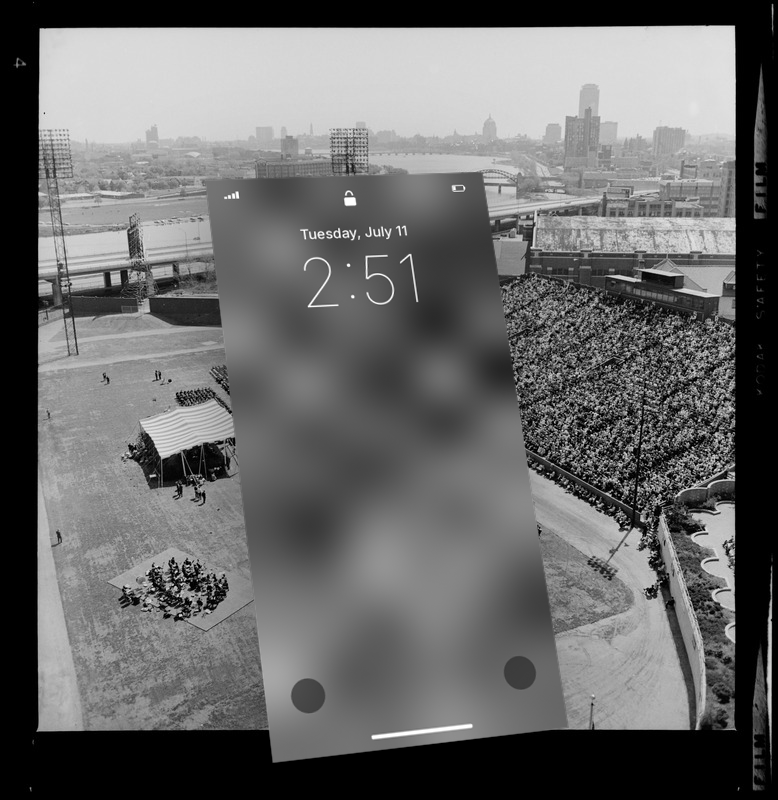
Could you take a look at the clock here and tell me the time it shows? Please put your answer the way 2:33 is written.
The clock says 2:51
